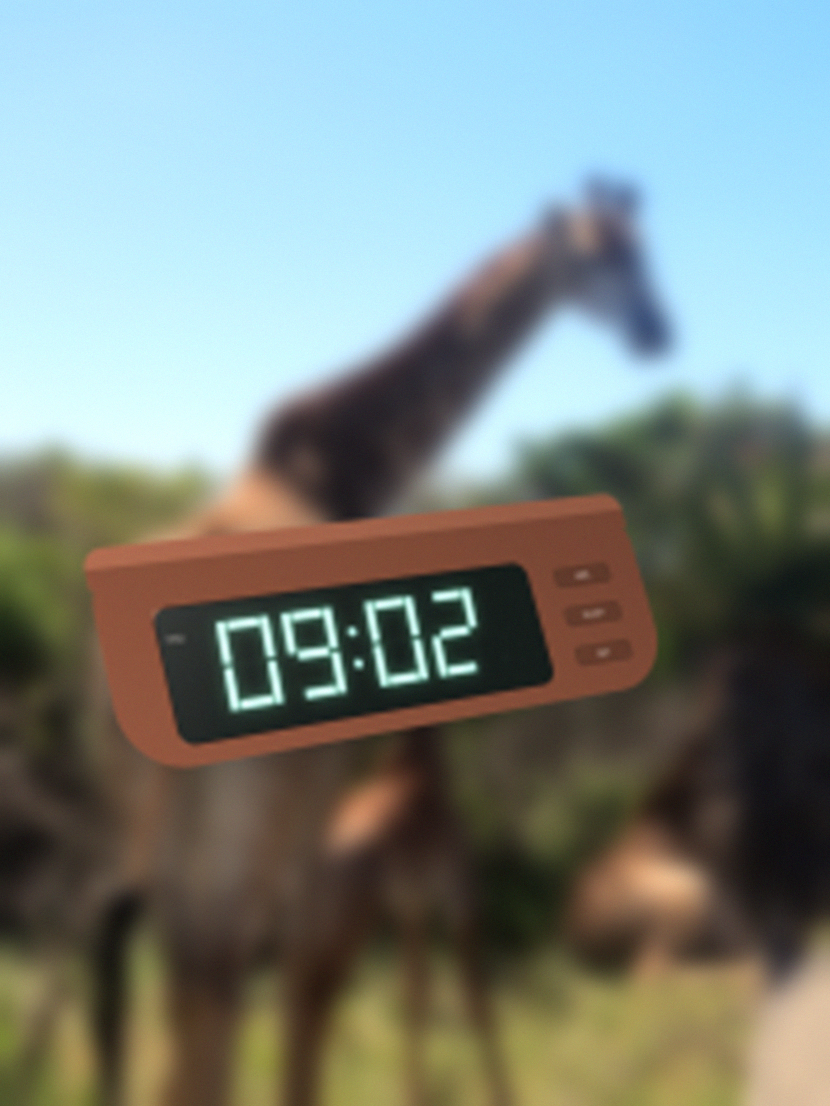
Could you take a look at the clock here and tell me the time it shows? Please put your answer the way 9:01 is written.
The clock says 9:02
